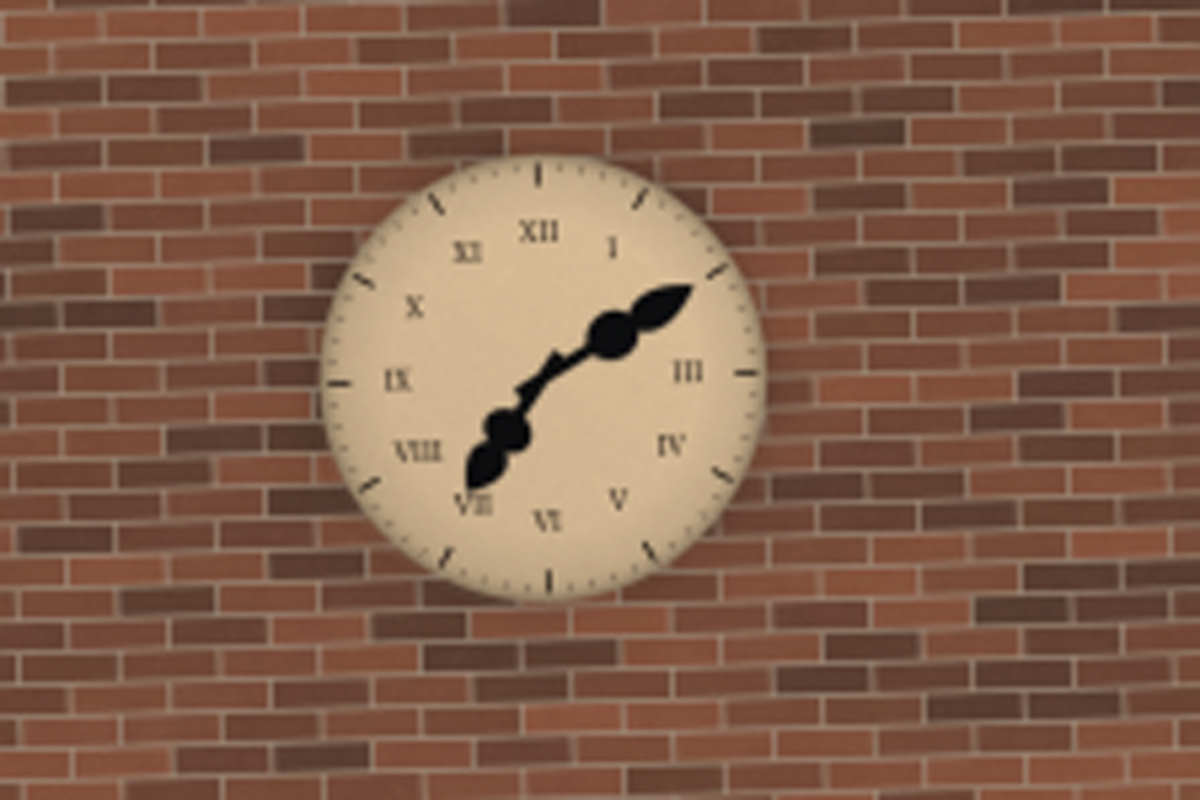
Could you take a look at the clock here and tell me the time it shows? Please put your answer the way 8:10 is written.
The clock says 7:10
